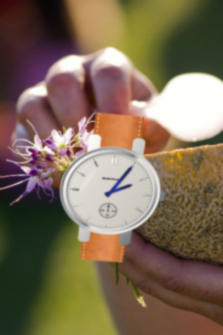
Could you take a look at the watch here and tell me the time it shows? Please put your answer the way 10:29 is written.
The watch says 2:05
